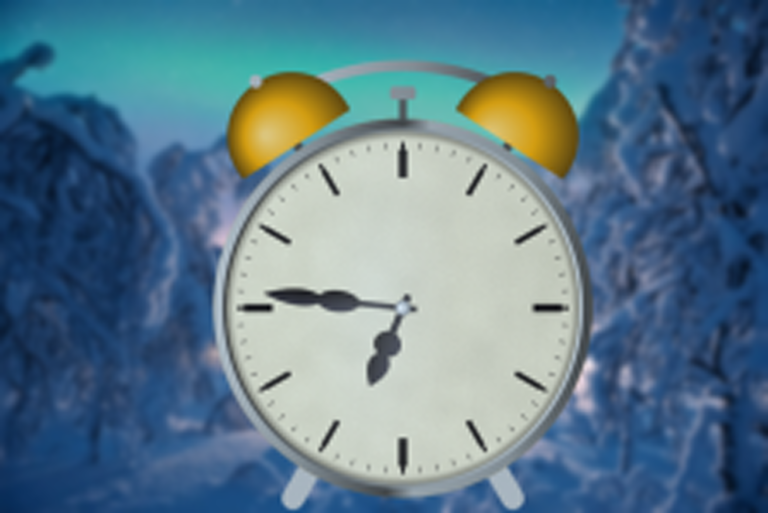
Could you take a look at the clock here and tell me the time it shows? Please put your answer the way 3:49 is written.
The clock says 6:46
